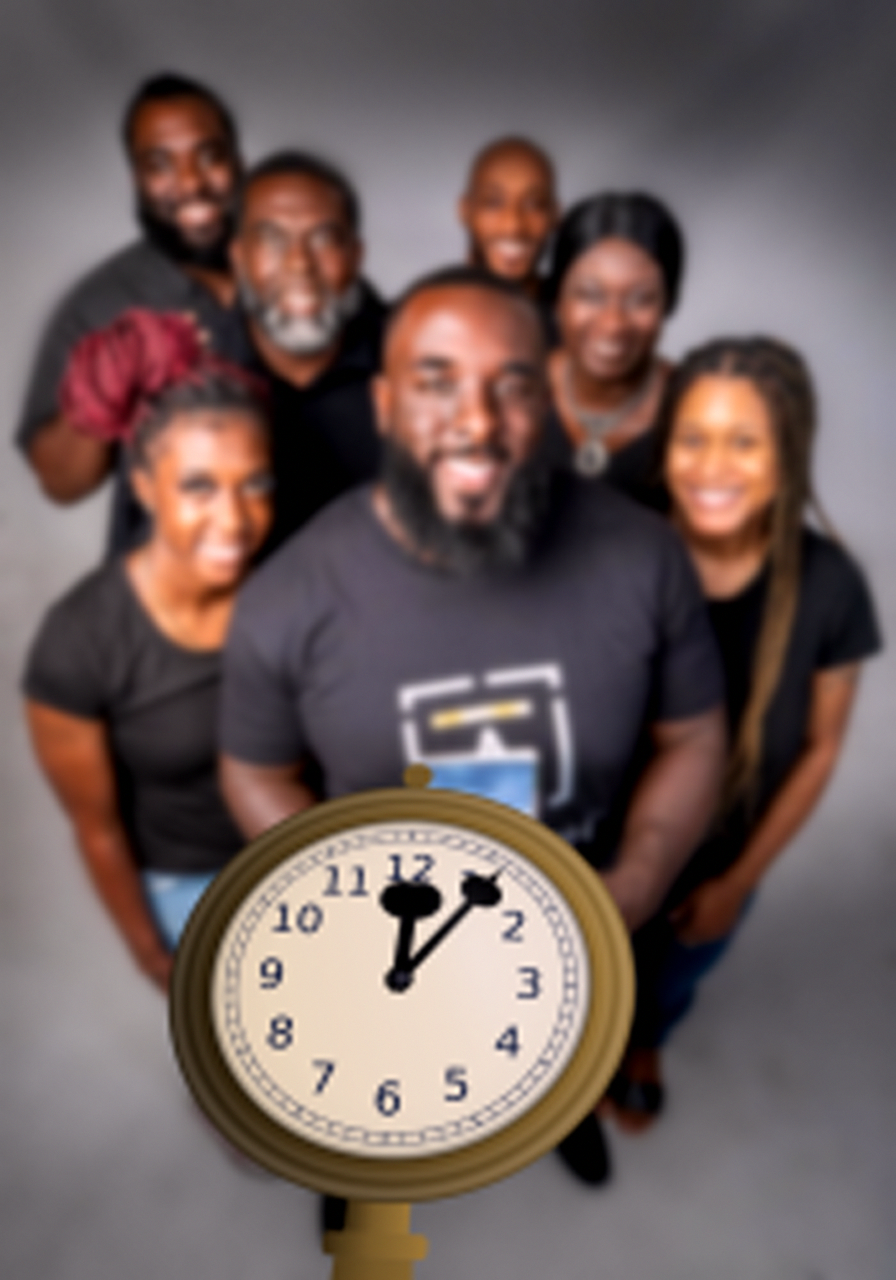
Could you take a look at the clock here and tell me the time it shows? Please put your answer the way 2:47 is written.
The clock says 12:06
